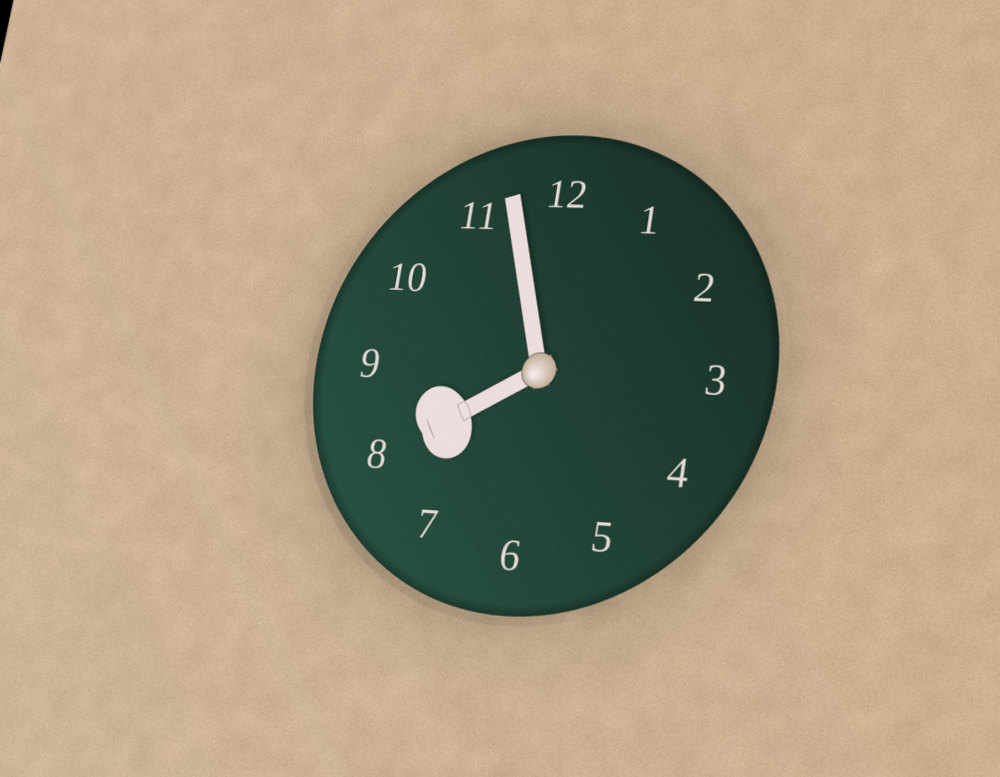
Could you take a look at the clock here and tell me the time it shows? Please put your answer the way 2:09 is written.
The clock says 7:57
